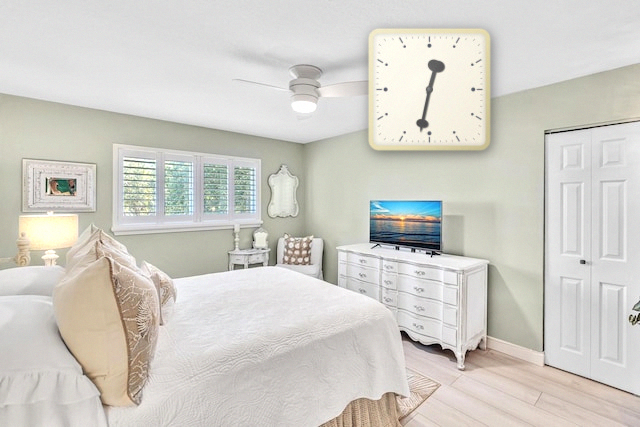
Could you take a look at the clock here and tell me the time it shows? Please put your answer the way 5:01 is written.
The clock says 12:32
